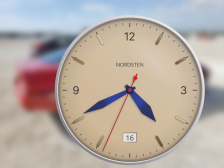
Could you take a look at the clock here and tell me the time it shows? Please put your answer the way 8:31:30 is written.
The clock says 4:40:34
